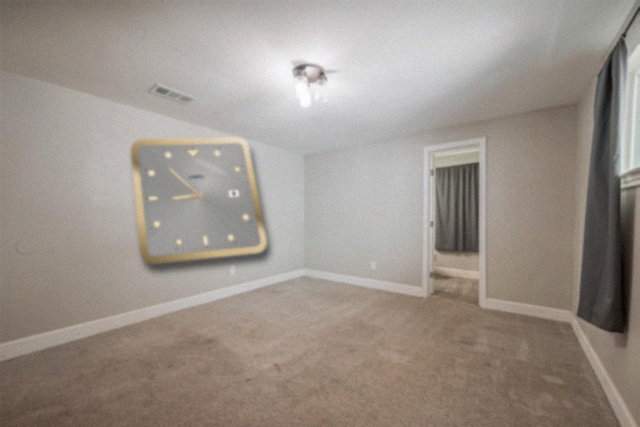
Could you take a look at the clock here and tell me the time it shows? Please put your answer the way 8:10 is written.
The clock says 8:53
